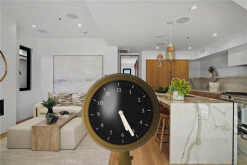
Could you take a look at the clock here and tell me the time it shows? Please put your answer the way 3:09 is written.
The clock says 5:26
